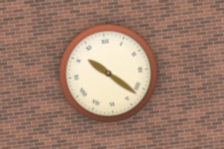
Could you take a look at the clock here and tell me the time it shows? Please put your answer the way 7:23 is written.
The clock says 10:22
